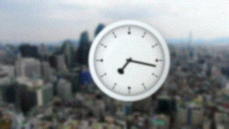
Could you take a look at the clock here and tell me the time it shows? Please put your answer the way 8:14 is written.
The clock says 7:17
